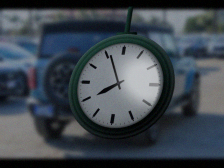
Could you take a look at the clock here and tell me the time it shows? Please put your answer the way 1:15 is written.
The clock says 7:56
